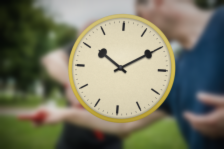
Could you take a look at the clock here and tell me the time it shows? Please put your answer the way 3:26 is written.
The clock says 10:10
